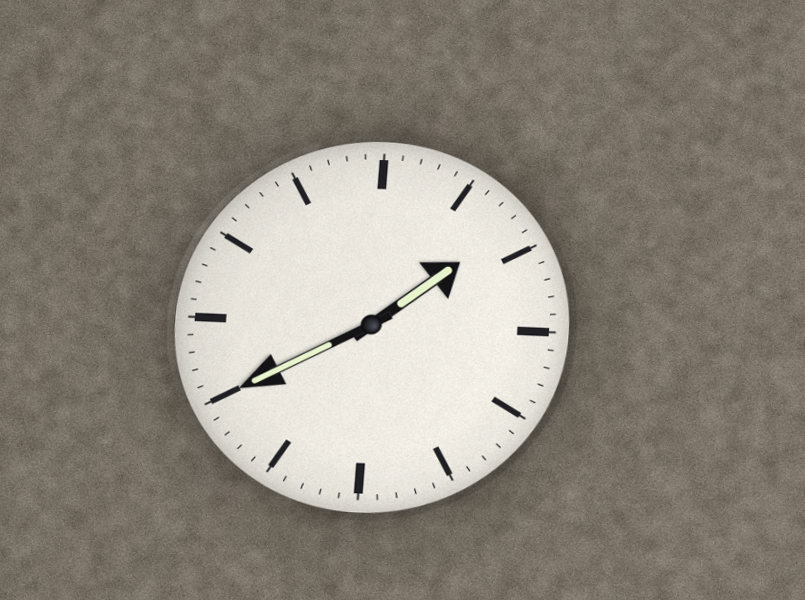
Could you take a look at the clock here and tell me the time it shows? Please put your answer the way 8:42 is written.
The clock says 1:40
